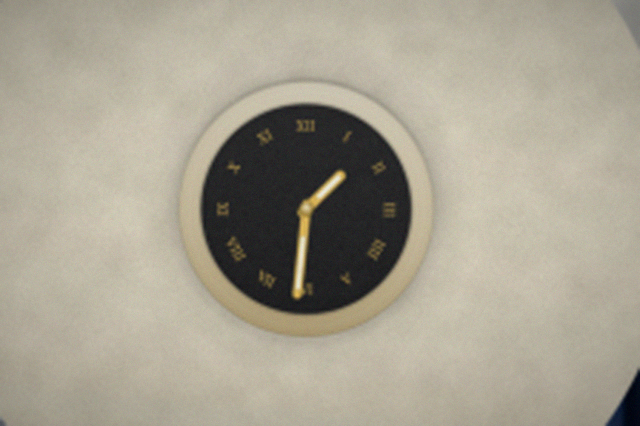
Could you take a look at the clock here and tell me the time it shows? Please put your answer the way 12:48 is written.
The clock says 1:31
